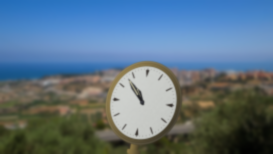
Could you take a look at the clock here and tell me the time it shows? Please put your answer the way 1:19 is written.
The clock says 10:53
